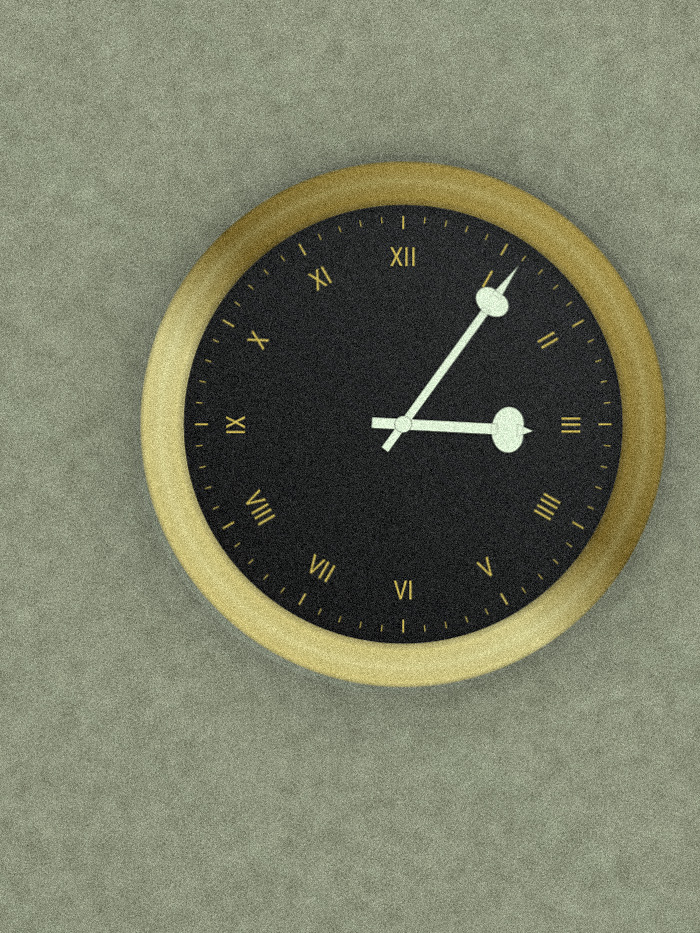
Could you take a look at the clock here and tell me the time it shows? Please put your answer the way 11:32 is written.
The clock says 3:06
